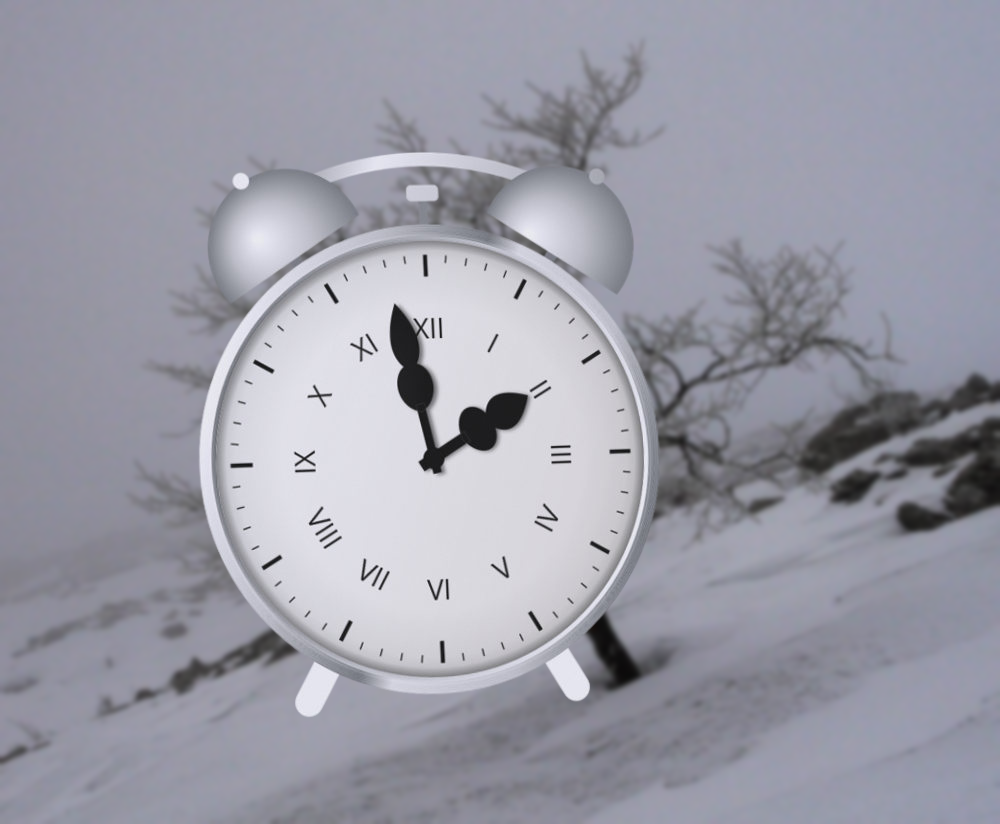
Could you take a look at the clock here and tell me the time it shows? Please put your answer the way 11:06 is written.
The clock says 1:58
